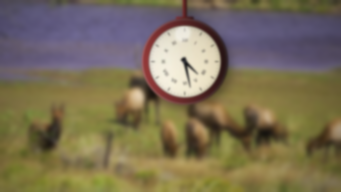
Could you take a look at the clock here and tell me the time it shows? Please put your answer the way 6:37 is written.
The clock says 4:28
